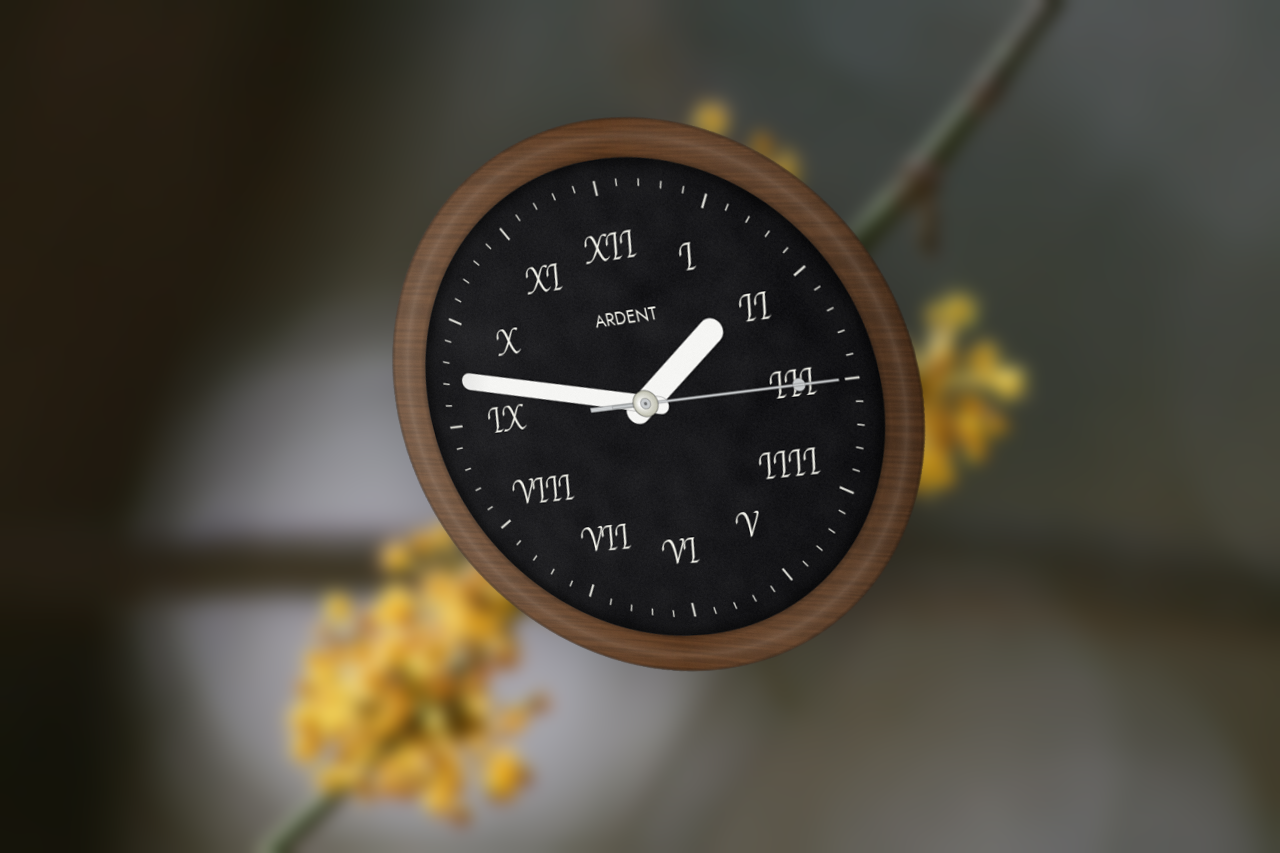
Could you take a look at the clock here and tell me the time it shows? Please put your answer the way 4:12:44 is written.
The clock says 1:47:15
